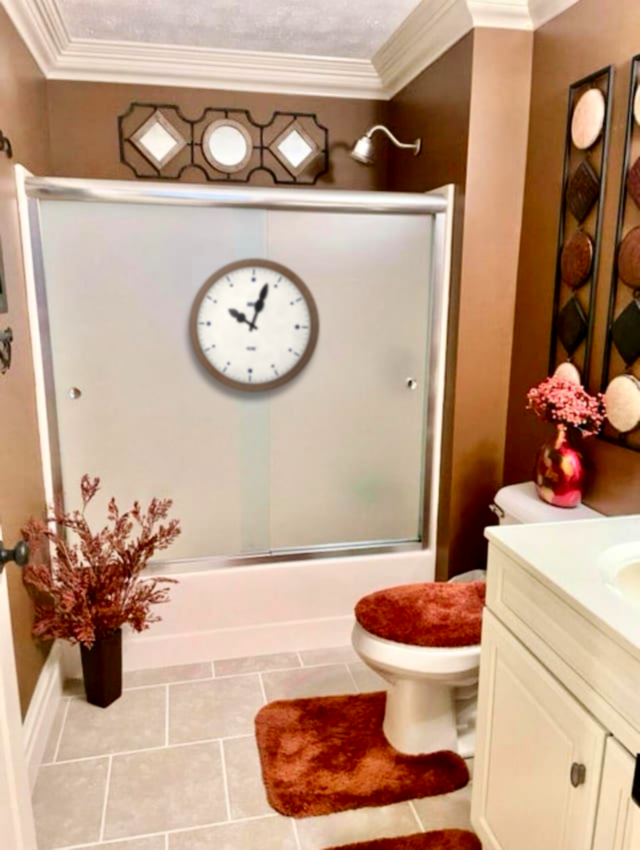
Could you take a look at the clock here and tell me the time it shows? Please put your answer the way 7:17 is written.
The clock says 10:03
